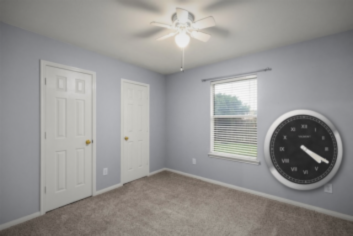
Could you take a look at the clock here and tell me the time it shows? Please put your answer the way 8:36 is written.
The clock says 4:20
